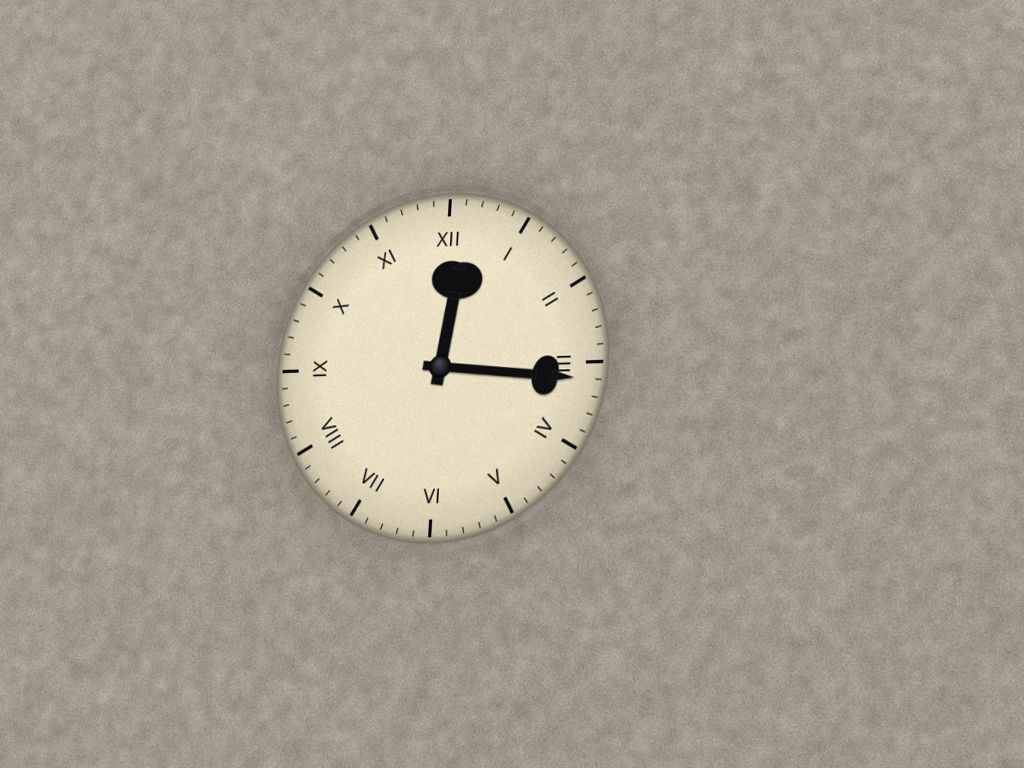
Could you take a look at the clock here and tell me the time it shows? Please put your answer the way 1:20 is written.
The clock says 12:16
